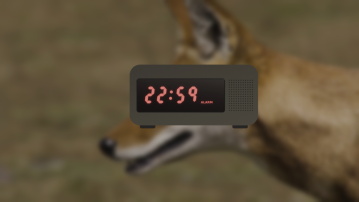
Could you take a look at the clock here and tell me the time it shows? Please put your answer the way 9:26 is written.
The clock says 22:59
